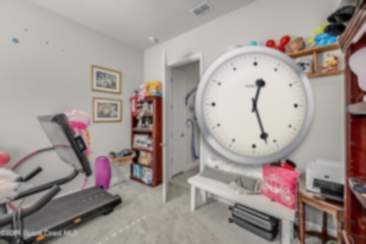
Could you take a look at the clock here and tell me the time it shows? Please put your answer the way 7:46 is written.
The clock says 12:27
